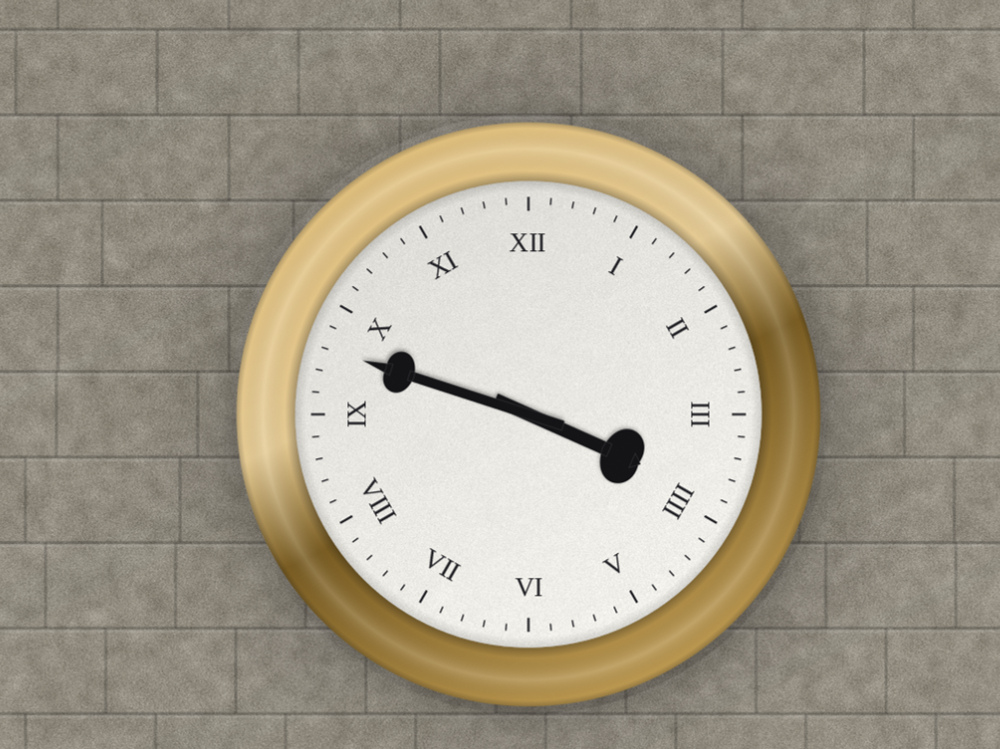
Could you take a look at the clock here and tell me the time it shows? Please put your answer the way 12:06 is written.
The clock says 3:48
